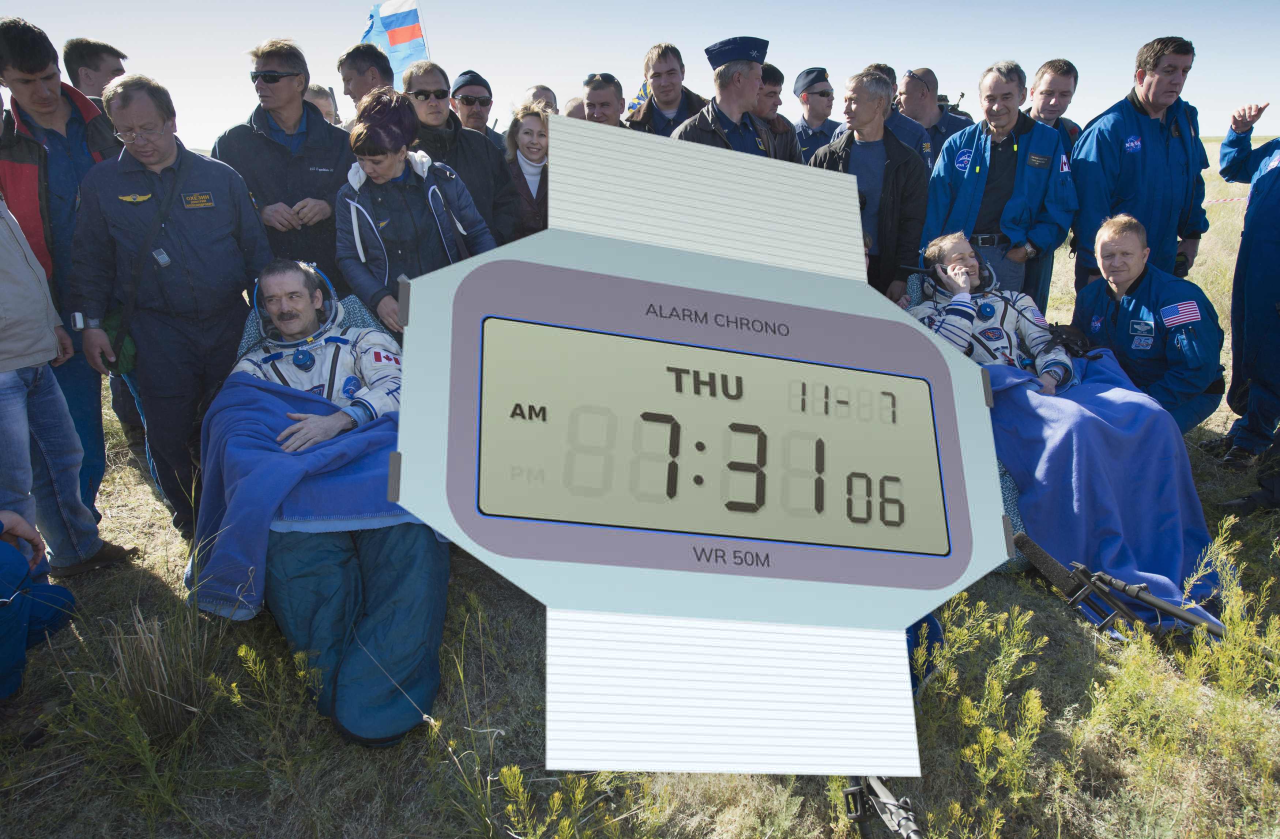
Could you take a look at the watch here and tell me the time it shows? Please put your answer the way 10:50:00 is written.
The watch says 7:31:06
